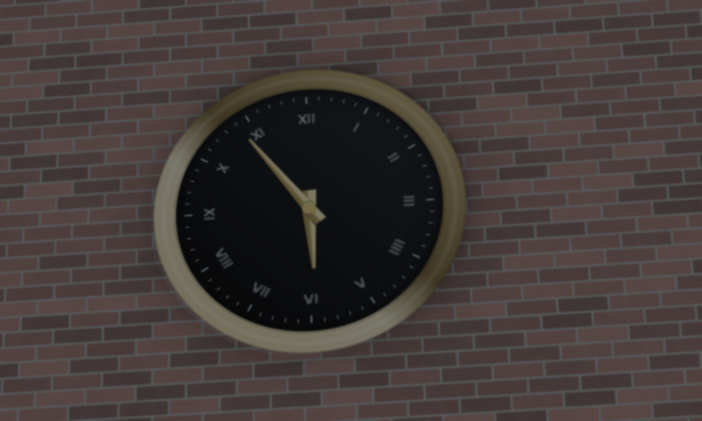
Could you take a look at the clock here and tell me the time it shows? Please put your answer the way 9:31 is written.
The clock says 5:54
